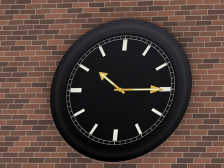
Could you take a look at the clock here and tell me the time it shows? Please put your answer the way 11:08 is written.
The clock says 10:15
